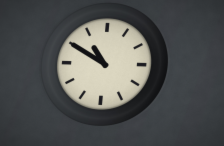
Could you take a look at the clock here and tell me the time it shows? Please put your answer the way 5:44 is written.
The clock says 10:50
